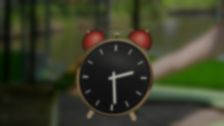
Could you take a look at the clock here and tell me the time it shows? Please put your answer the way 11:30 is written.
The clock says 2:29
